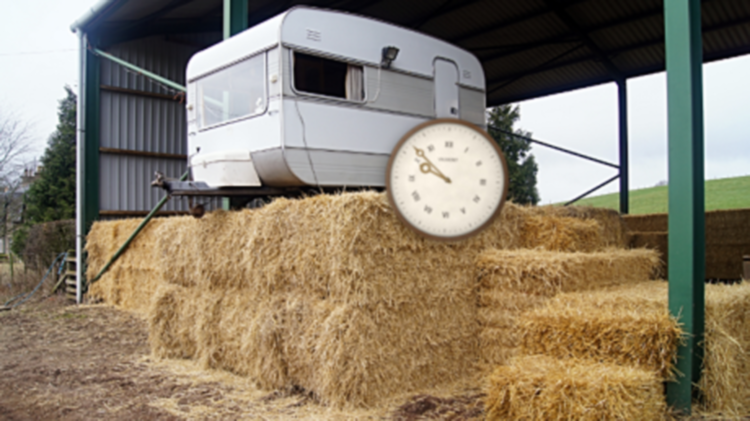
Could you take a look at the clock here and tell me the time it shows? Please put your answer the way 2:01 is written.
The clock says 9:52
